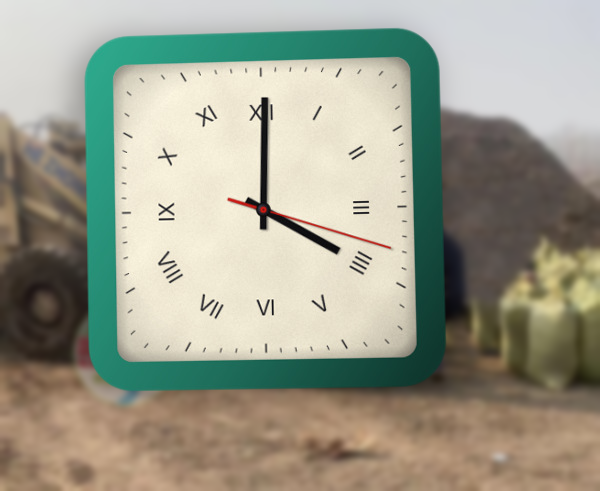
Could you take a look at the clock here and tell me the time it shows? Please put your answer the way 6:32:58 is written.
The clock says 4:00:18
